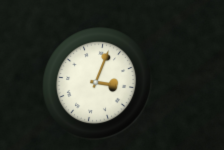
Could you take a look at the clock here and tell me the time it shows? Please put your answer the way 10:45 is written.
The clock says 3:02
